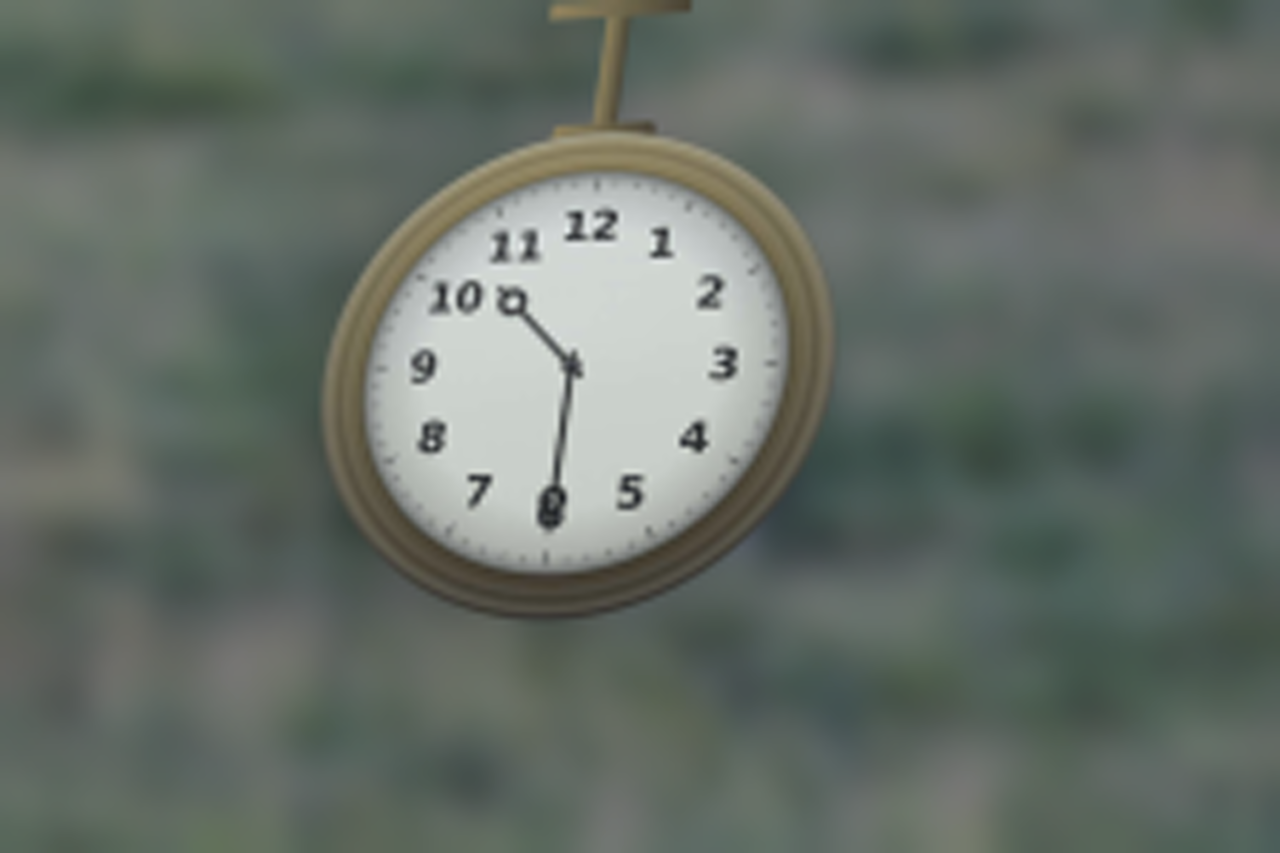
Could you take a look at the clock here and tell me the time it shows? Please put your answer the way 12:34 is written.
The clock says 10:30
